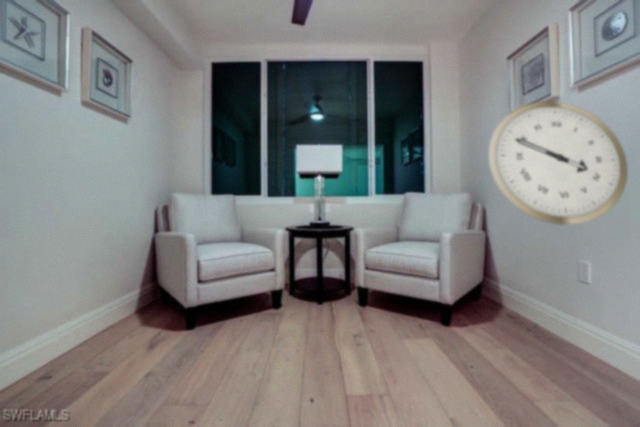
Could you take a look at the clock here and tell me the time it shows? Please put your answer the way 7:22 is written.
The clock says 3:49
